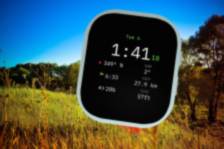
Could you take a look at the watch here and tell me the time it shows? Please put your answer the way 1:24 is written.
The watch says 1:41
